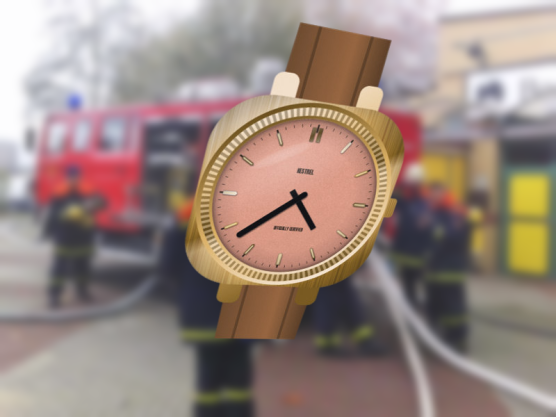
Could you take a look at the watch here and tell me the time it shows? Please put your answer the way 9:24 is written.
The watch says 4:38
